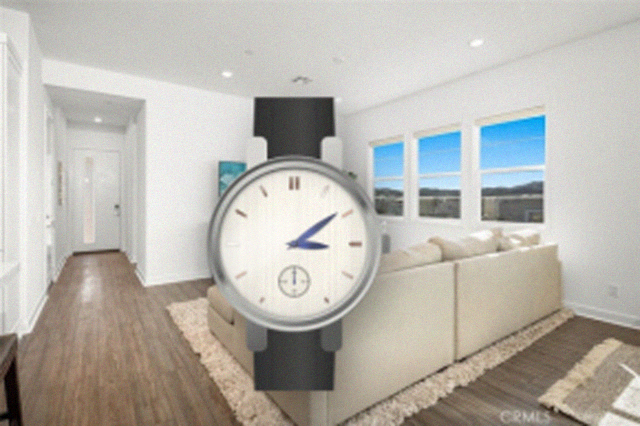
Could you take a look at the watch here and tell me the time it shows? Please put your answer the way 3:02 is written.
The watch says 3:09
